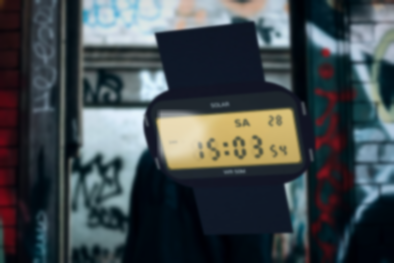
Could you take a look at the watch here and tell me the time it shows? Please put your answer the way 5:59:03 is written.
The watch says 15:03:54
